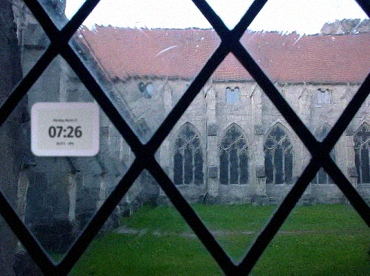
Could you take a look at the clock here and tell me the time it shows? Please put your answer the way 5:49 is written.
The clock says 7:26
